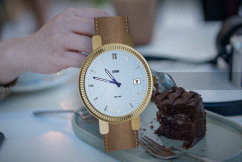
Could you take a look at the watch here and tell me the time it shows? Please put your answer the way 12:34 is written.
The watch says 10:48
